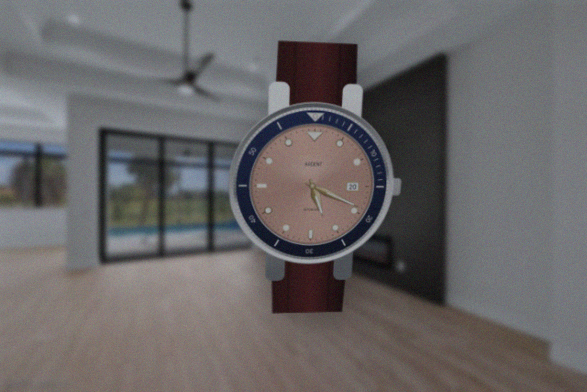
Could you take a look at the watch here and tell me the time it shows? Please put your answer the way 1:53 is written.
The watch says 5:19
